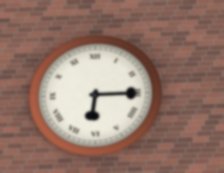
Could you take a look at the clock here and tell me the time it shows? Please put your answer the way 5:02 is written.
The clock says 6:15
